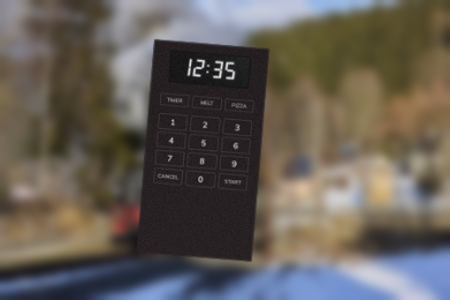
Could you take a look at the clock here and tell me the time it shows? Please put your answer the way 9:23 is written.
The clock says 12:35
